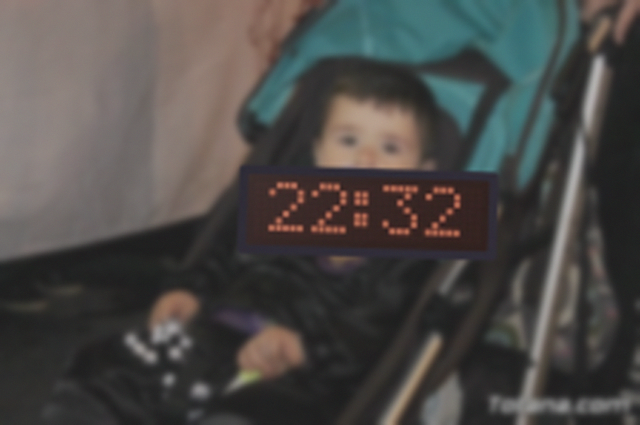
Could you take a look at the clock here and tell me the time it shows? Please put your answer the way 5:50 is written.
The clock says 22:32
